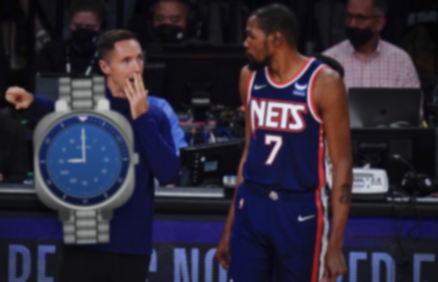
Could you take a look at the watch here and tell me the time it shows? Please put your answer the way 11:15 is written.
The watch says 9:00
